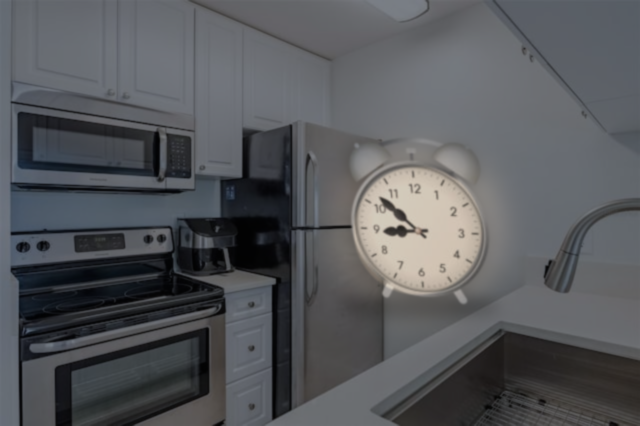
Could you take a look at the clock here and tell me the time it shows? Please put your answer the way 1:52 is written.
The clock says 8:52
